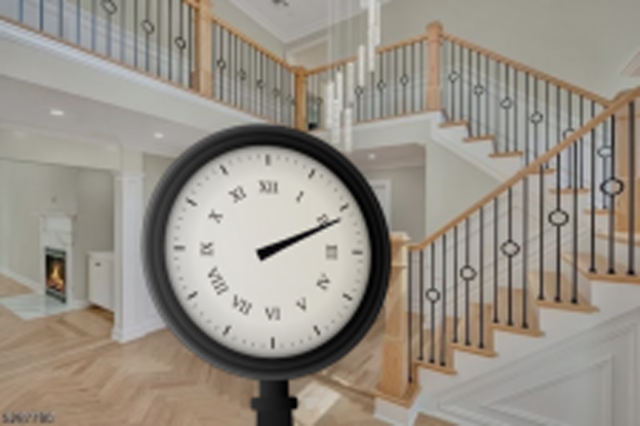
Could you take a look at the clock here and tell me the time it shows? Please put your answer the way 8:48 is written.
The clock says 2:11
